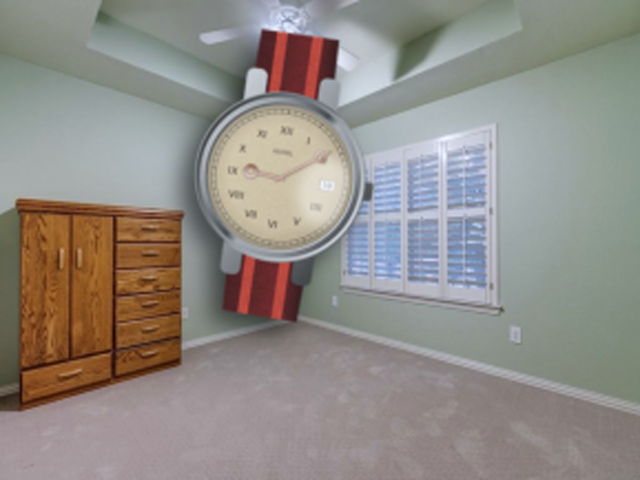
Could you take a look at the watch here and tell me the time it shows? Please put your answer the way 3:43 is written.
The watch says 9:09
